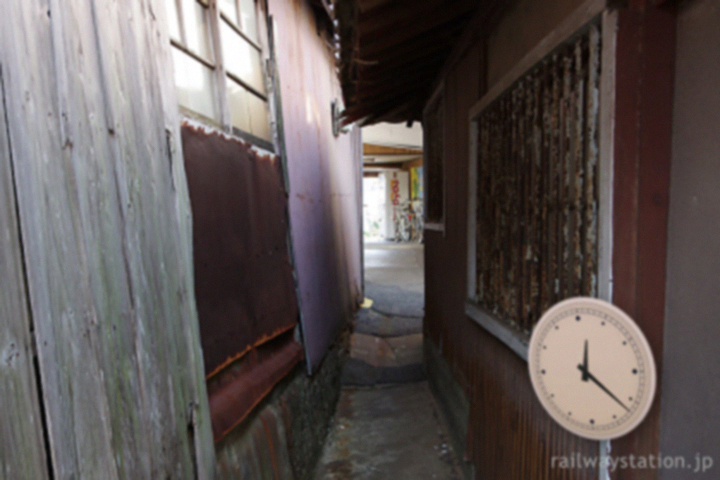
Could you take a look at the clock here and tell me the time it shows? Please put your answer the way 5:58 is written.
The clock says 12:22
